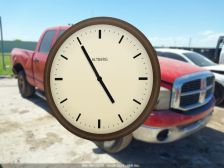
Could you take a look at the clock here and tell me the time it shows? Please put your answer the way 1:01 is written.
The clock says 4:55
